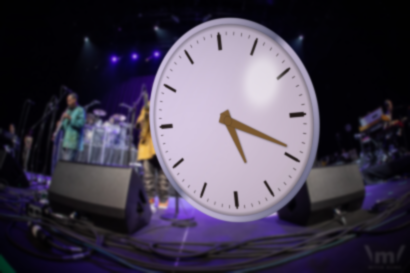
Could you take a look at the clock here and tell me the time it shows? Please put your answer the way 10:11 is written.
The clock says 5:19
